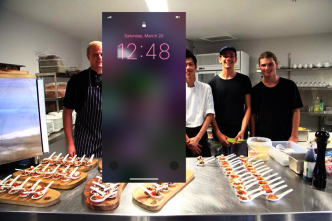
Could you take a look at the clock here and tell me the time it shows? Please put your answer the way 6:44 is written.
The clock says 12:48
